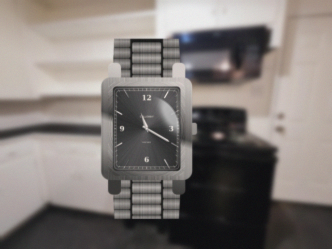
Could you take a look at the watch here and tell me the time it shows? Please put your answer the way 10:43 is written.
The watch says 11:20
